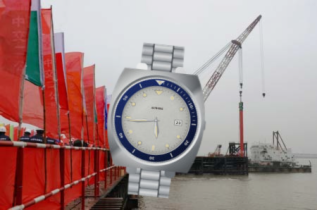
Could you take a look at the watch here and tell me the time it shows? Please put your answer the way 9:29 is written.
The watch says 5:44
